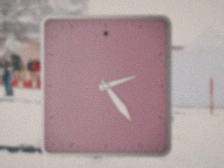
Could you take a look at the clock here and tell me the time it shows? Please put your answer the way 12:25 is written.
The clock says 2:24
